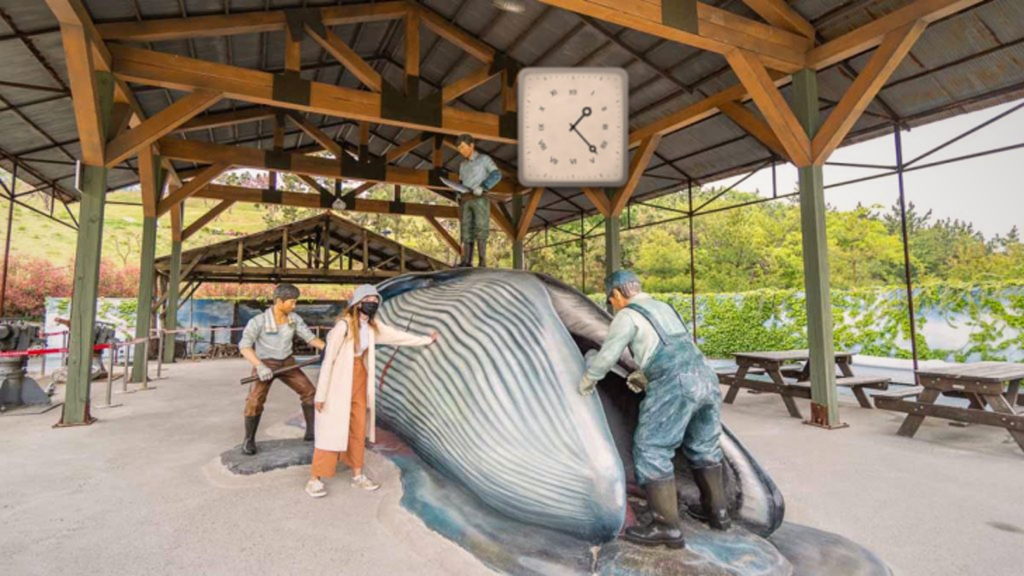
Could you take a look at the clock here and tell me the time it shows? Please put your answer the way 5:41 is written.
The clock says 1:23
